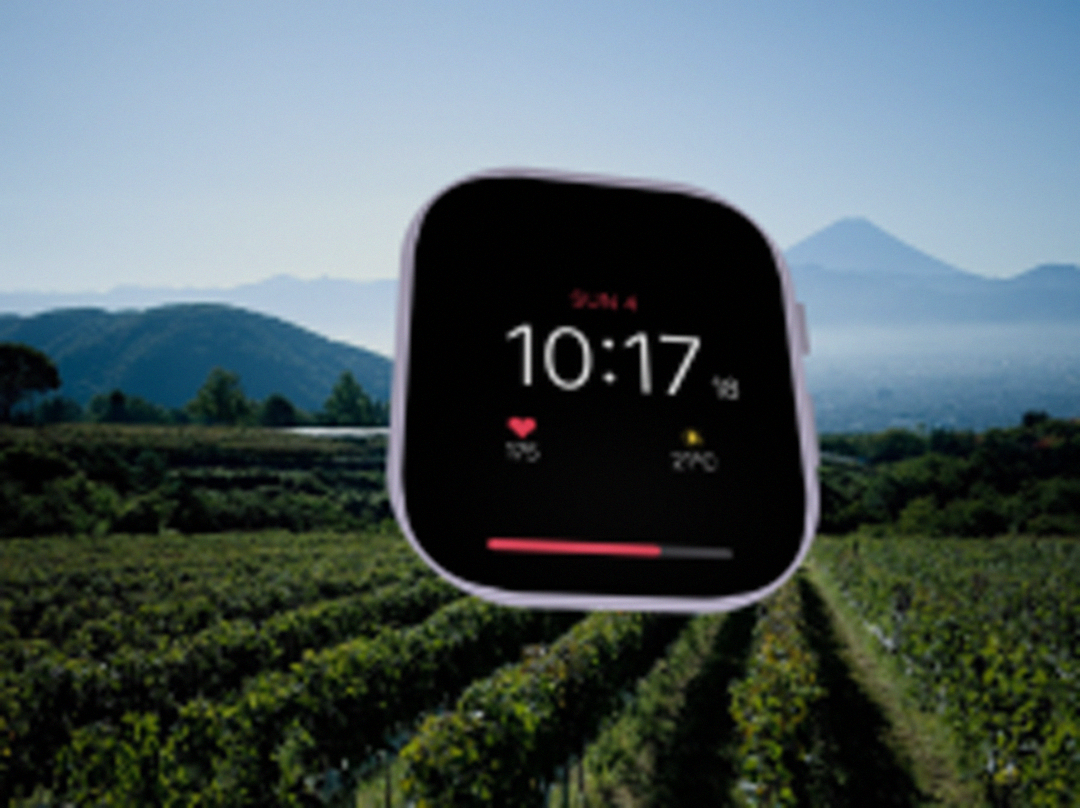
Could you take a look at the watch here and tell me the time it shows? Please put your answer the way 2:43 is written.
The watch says 10:17
